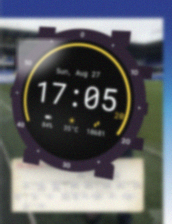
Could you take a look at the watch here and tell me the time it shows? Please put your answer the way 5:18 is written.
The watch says 17:05
